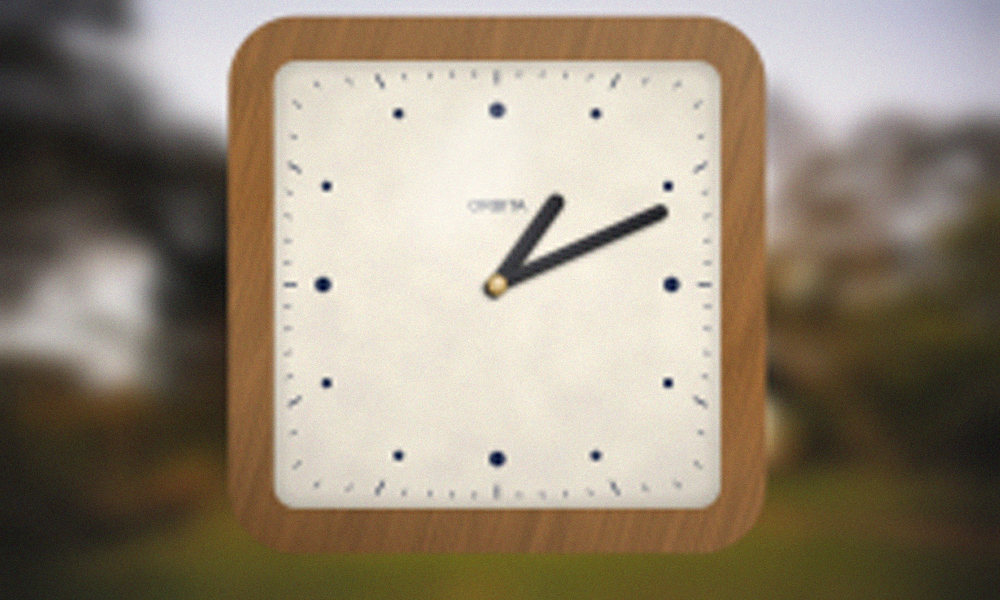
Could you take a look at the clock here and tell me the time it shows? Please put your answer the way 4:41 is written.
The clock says 1:11
